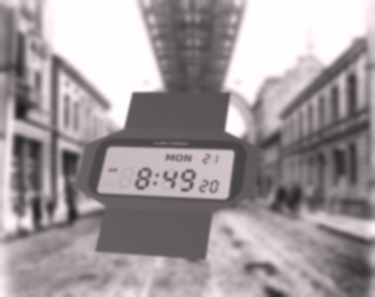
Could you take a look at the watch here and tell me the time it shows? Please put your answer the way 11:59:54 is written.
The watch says 8:49:20
